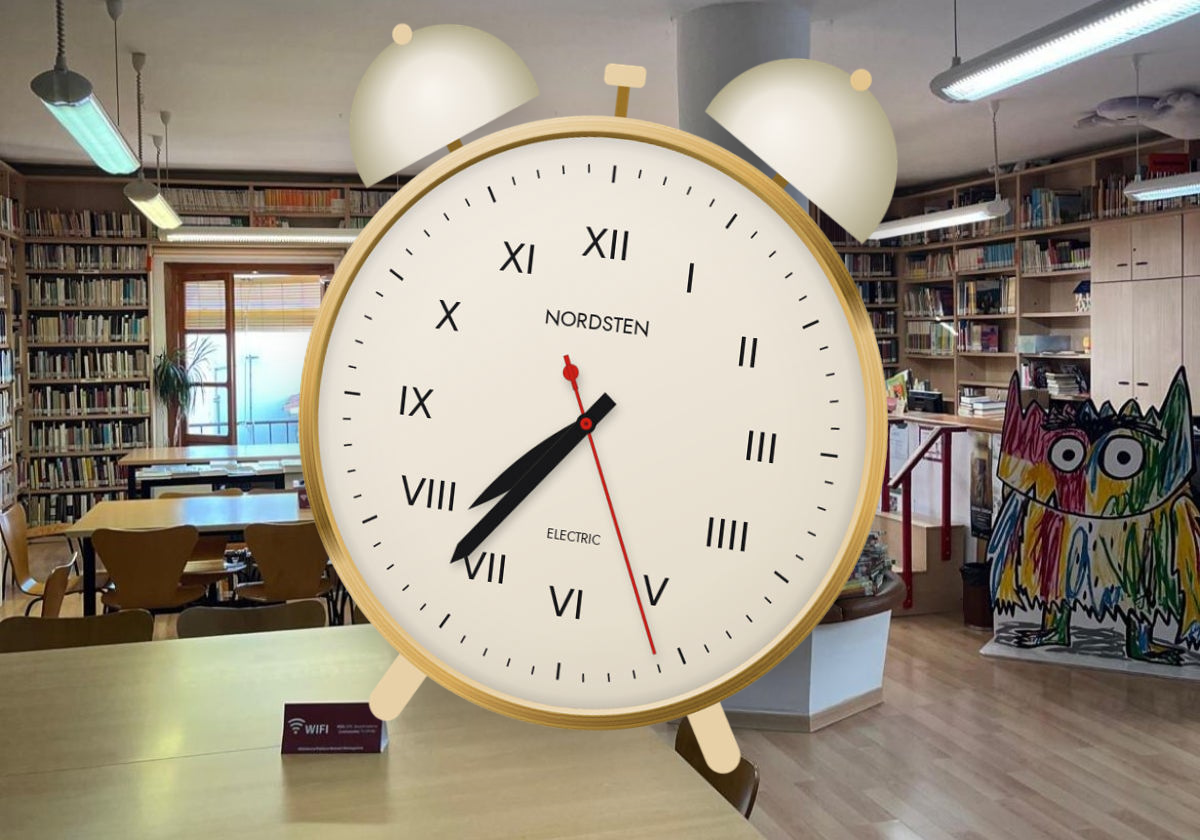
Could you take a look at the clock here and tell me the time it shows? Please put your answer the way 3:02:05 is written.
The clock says 7:36:26
